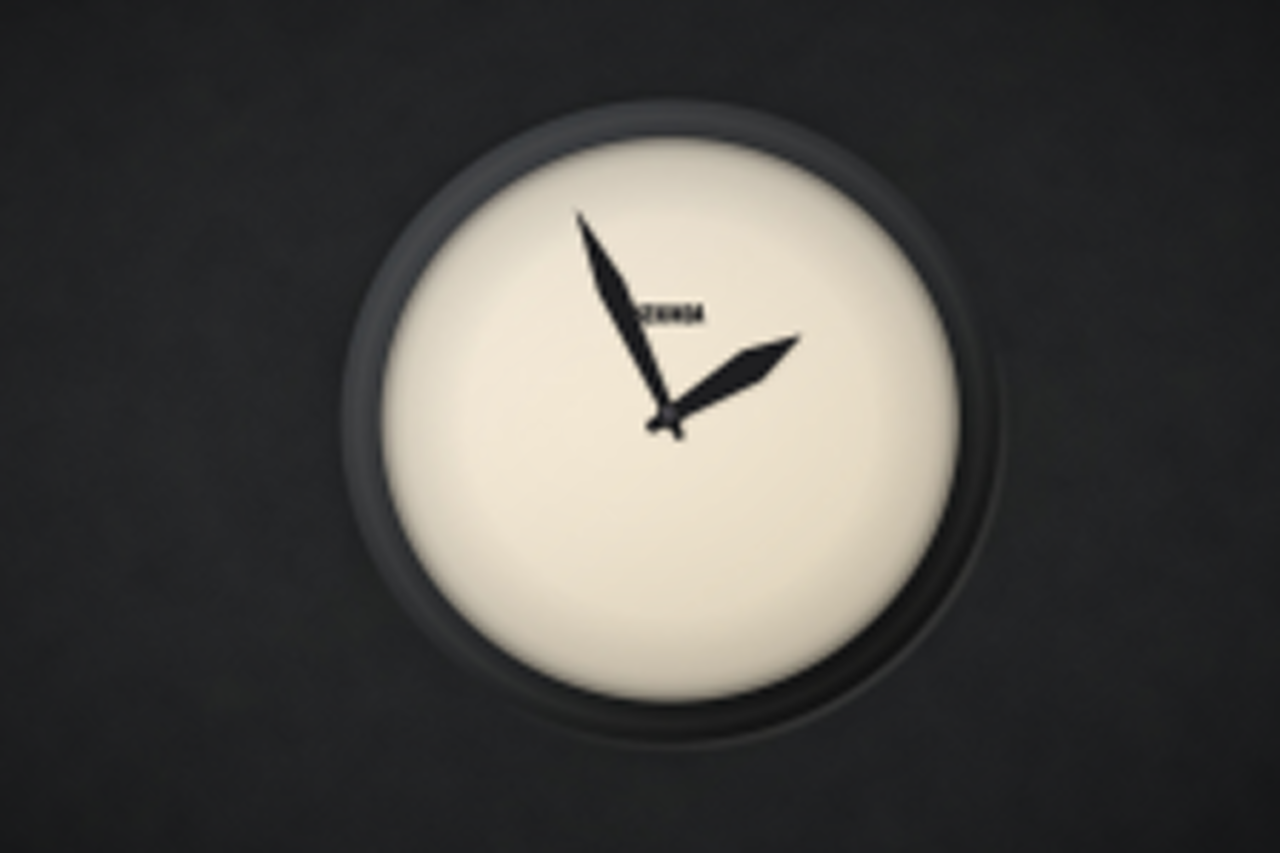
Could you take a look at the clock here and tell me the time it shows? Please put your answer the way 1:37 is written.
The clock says 1:56
